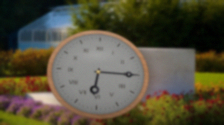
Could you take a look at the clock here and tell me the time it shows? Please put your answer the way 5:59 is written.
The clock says 6:15
